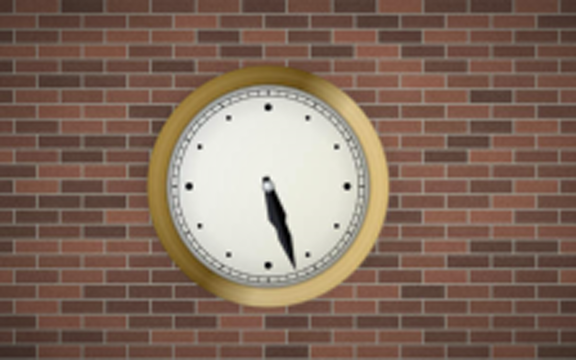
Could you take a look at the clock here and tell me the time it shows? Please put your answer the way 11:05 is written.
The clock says 5:27
